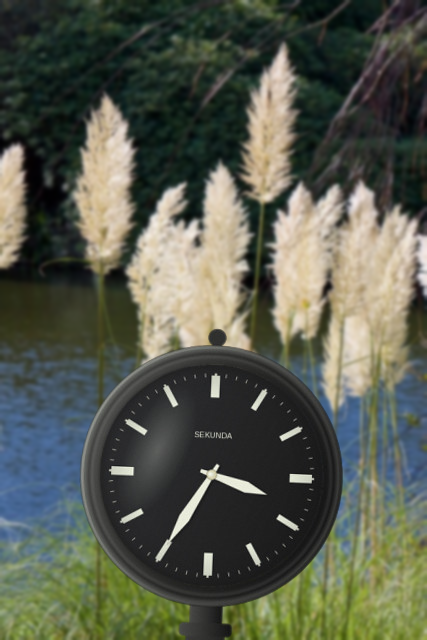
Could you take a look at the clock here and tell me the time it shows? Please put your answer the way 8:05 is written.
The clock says 3:35
